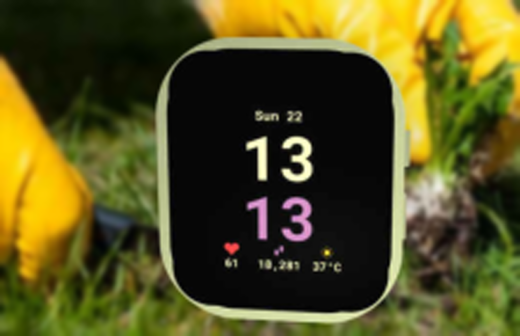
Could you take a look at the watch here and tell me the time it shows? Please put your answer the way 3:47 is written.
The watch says 13:13
